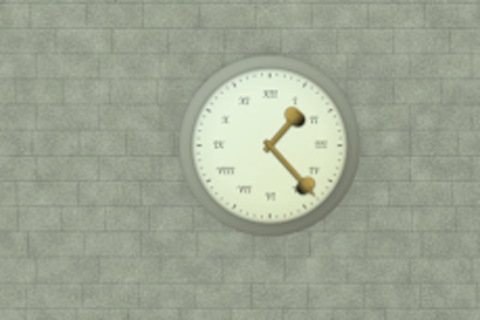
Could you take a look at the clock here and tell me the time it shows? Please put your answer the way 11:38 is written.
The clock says 1:23
